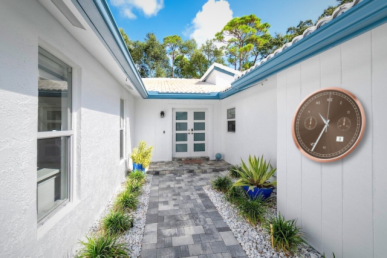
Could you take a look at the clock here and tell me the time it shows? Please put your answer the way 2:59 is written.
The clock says 10:34
